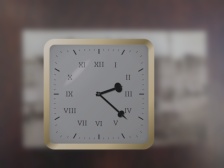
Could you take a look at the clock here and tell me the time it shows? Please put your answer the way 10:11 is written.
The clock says 2:22
